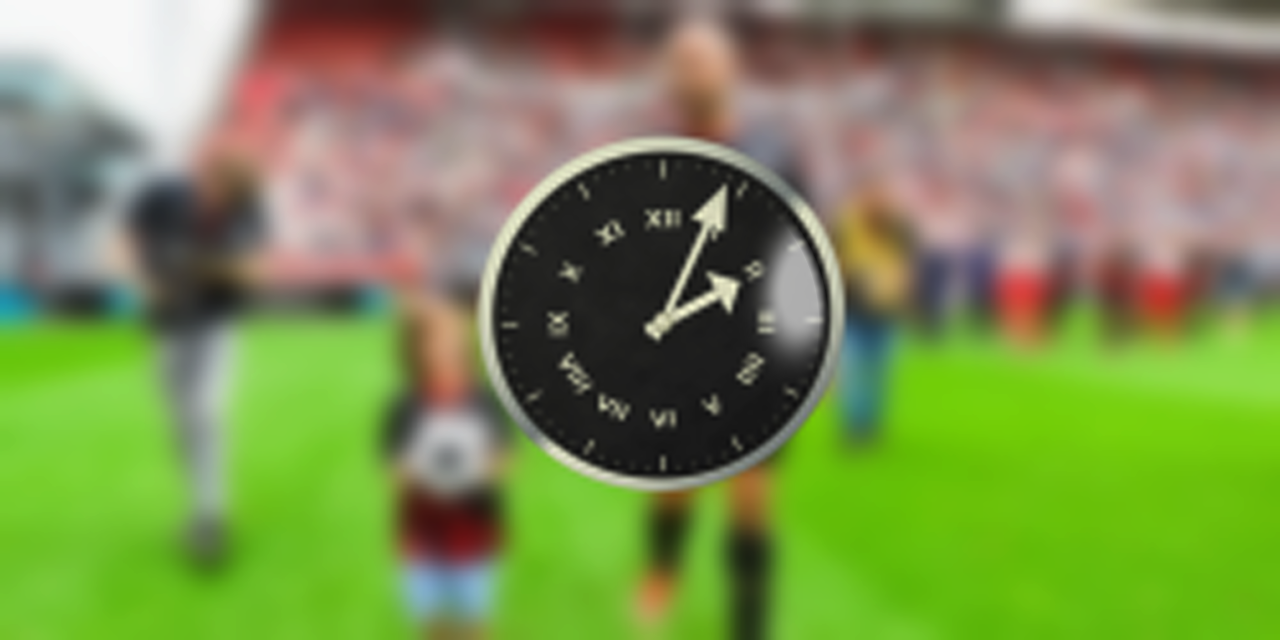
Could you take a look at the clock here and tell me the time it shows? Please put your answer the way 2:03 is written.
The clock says 2:04
